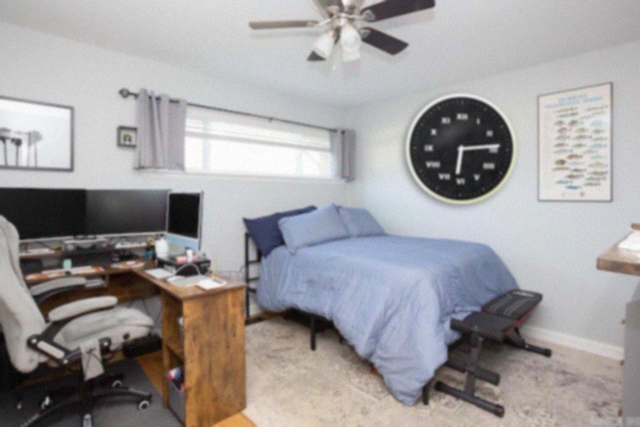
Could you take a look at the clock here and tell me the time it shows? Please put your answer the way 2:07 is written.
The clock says 6:14
